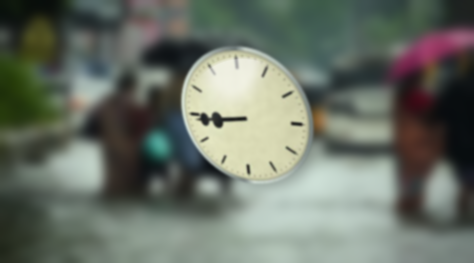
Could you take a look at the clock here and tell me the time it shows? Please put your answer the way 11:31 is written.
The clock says 8:44
